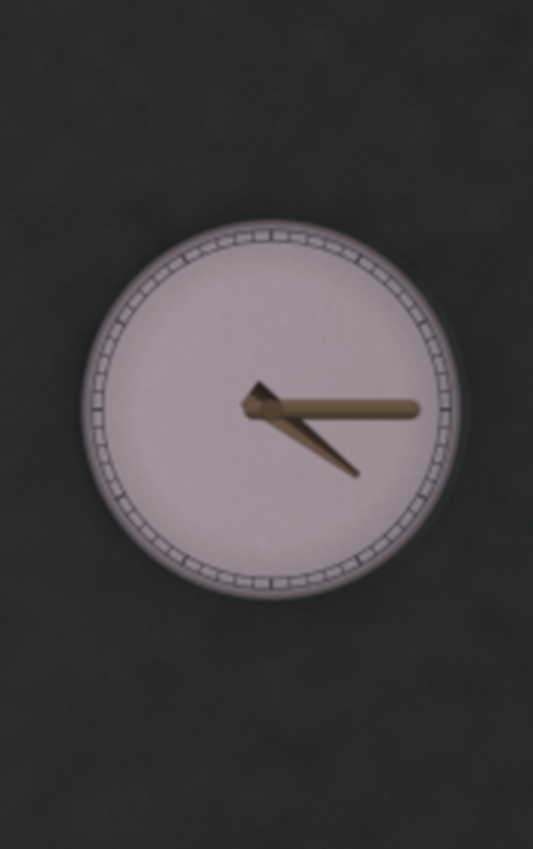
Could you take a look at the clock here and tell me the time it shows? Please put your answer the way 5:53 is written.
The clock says 4:15
